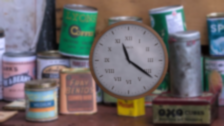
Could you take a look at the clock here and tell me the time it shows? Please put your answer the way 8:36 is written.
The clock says 11:21
